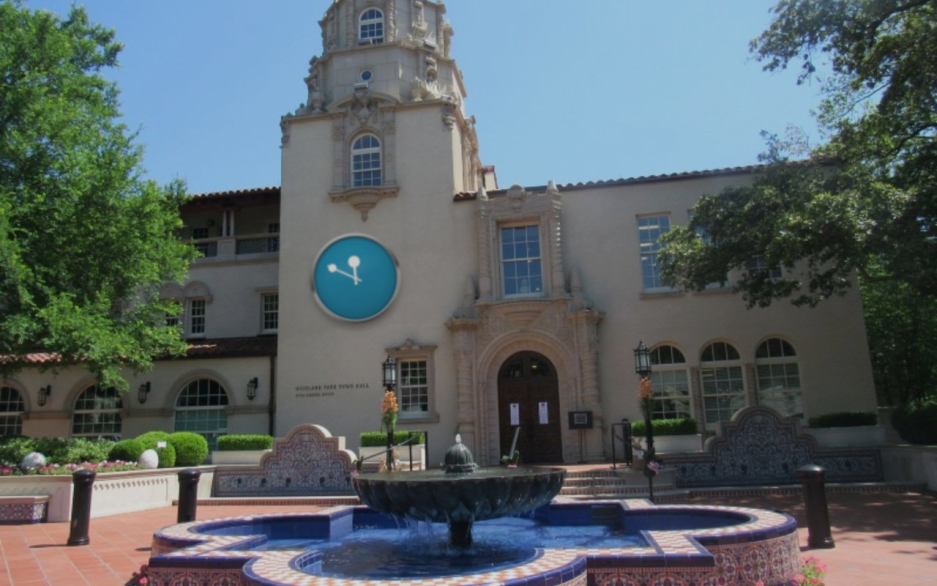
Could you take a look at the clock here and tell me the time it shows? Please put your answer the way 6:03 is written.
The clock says 11:49
